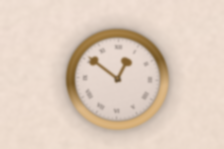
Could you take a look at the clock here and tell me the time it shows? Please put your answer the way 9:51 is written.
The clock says 12:51
